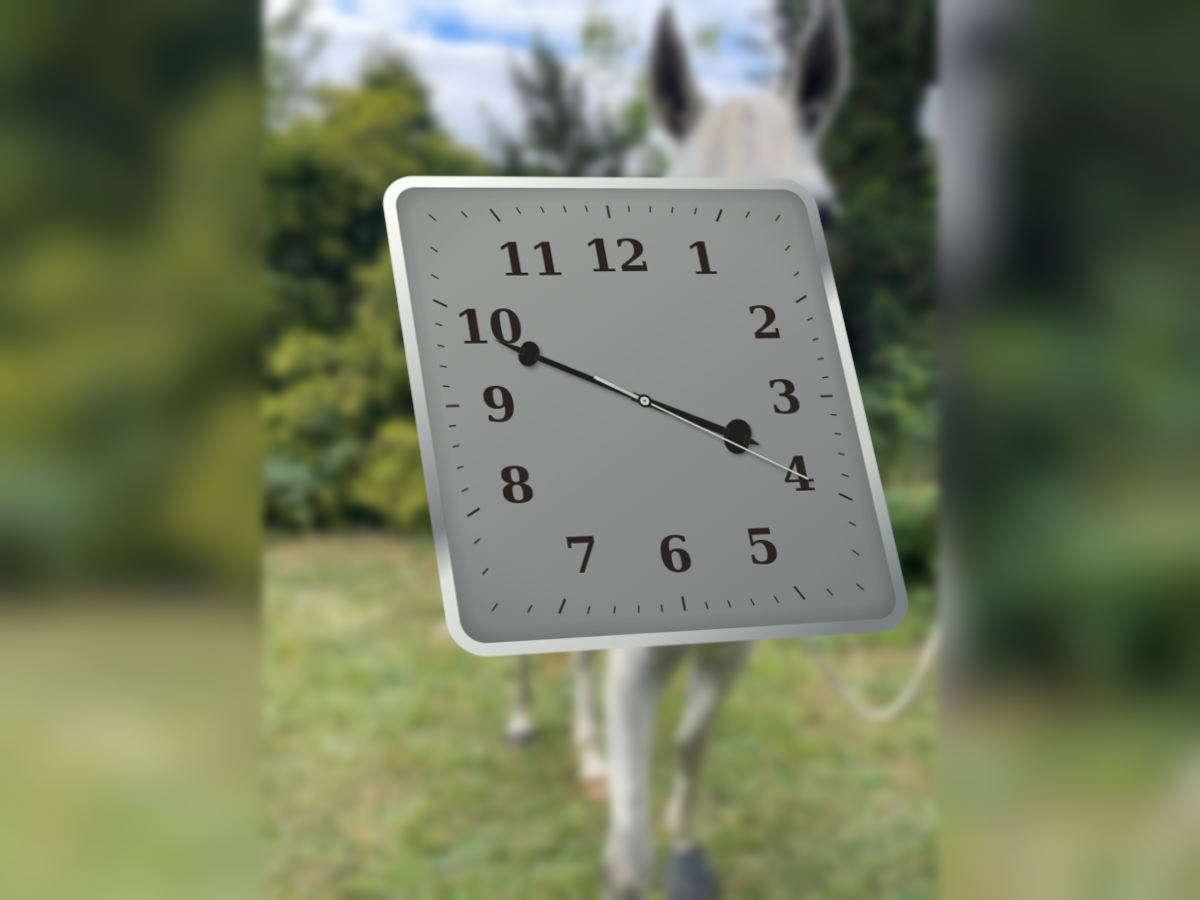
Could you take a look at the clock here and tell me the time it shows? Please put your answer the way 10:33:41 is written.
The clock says 3:49:20
